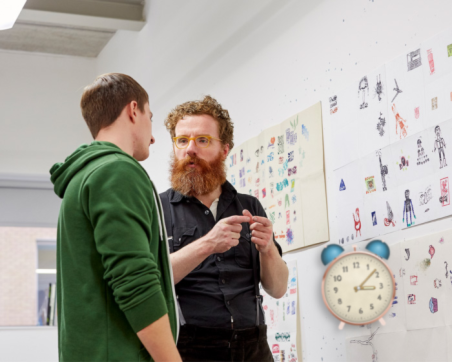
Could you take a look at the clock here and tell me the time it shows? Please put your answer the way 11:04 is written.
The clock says 3:08
